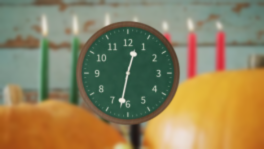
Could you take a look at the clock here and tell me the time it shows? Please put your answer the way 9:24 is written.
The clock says 12:32
